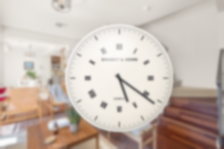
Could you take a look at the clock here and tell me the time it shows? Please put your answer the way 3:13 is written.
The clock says 5:21
